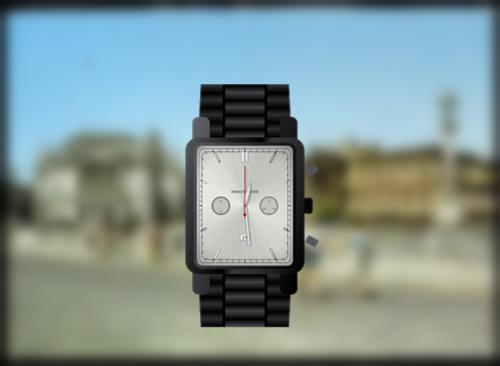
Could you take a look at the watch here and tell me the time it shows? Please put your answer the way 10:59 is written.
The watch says 12:29
